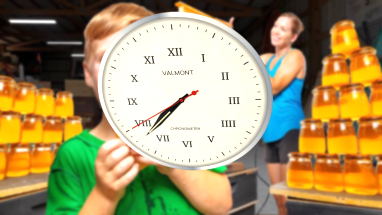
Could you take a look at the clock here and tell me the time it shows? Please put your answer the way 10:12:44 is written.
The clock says 7:37:40
